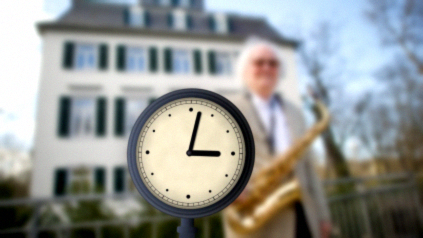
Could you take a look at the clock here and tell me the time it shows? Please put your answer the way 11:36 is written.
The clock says 3:02
